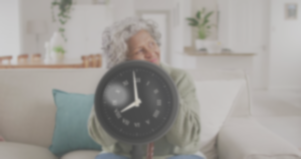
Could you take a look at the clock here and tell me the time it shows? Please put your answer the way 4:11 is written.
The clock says 7:59
